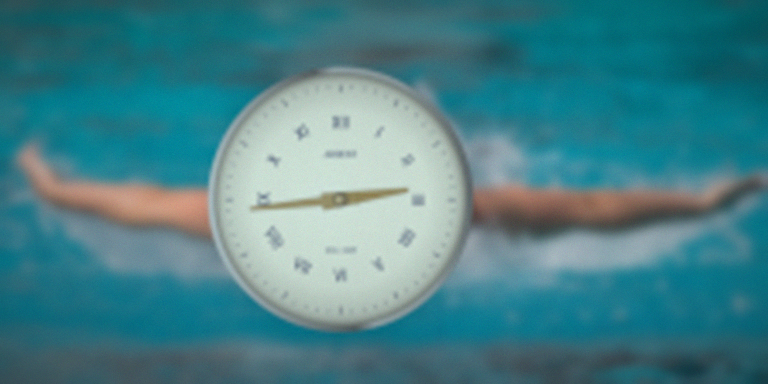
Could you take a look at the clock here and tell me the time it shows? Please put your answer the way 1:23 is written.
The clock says 2:44
